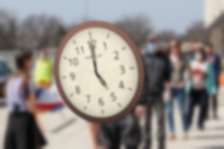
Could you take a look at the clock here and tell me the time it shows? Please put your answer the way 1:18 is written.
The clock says 5:00
